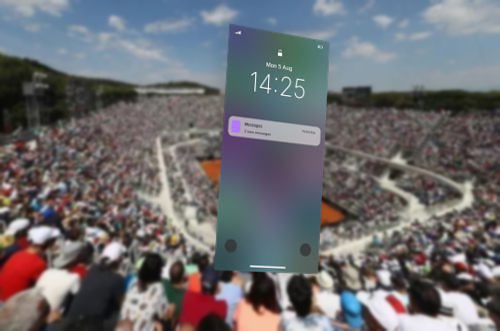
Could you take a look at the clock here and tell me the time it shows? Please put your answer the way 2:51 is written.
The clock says 14:25
